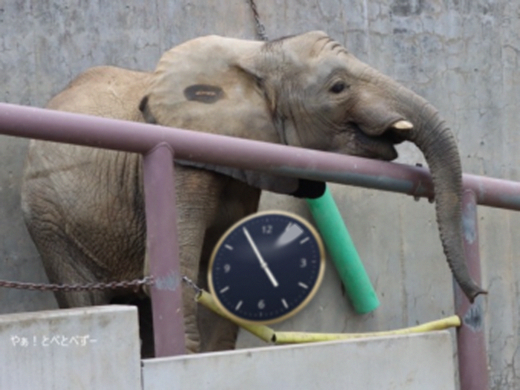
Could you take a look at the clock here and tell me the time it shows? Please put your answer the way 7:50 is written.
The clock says 4:55
